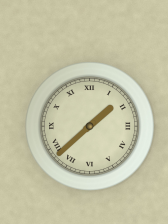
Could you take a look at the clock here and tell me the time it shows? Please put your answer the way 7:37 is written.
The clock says 1:38
